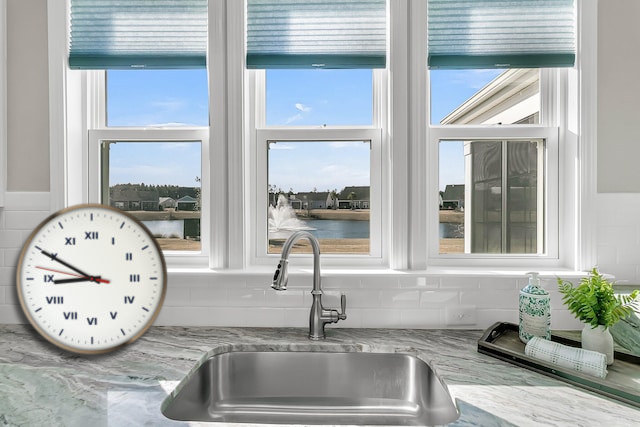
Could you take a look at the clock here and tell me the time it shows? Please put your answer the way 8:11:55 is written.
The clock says 8:49:47
